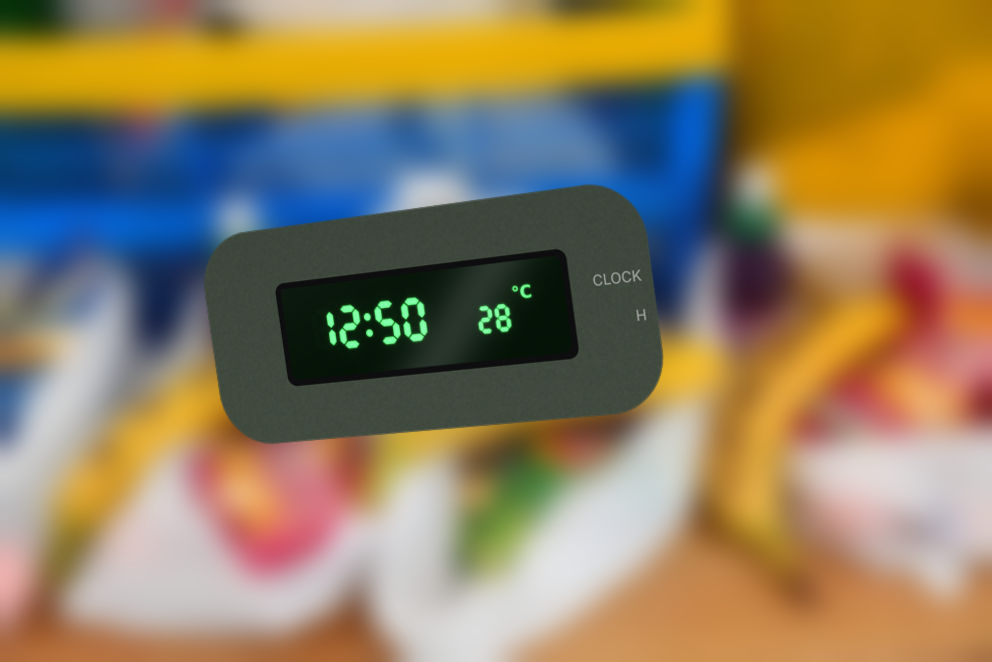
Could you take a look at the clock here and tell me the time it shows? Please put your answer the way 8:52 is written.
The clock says 12:50
